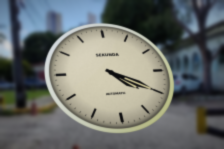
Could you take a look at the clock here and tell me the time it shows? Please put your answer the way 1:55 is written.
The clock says 4:20
